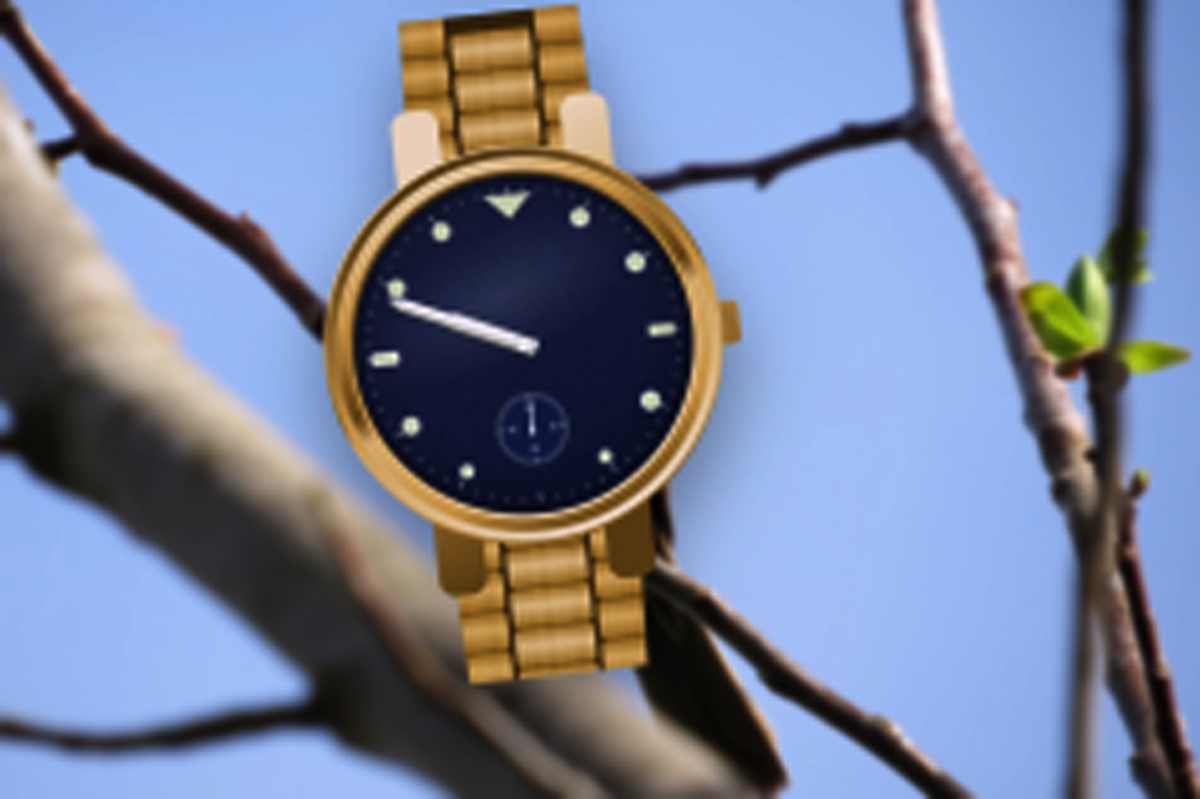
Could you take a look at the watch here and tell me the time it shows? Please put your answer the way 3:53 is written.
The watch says 9:49
